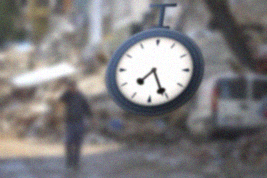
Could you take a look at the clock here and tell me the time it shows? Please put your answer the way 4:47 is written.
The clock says 7:26
